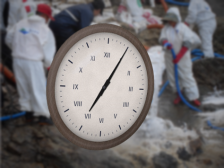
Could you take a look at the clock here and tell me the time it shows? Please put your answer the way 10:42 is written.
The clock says 7:05
